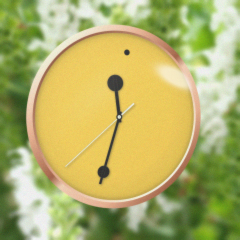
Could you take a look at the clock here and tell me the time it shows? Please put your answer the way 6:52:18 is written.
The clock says 11:31:37
